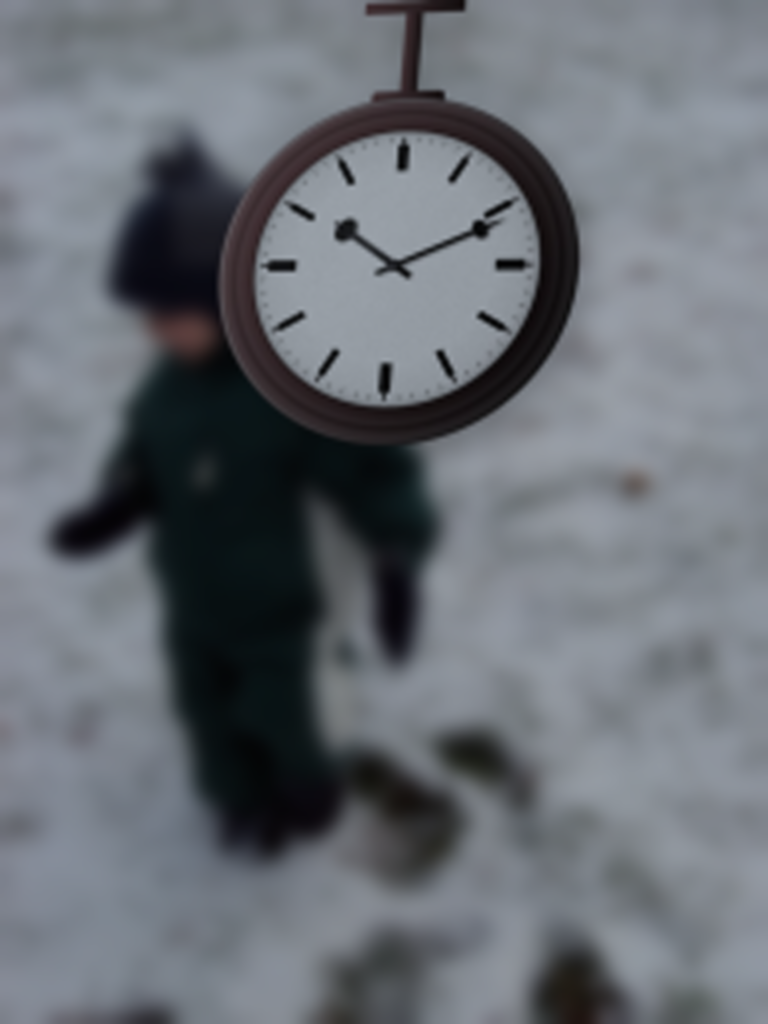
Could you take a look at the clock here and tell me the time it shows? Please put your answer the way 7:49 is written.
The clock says 10:11
